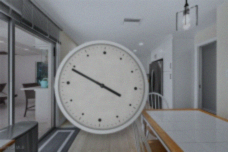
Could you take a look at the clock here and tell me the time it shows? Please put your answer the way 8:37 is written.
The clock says 3:49
